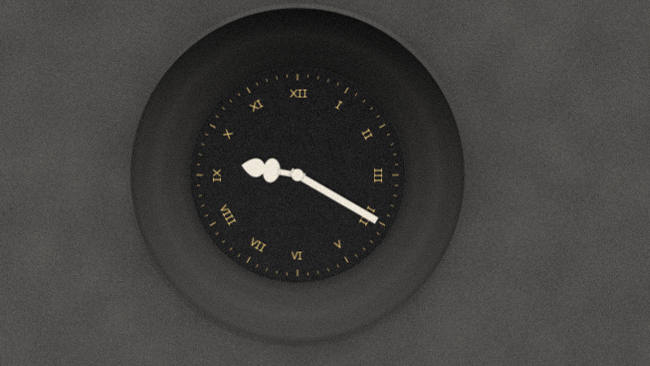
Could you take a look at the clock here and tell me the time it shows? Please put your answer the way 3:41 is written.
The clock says 9:20
